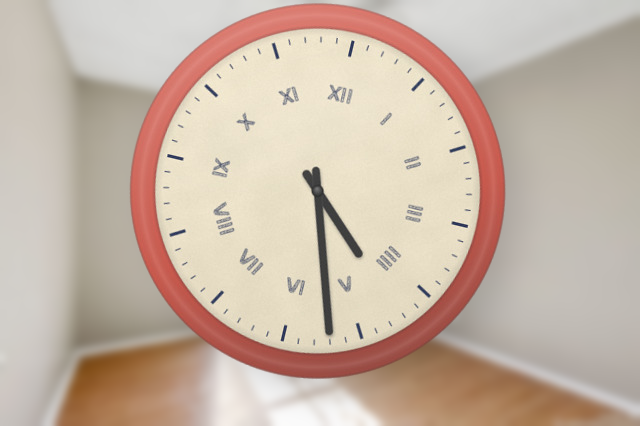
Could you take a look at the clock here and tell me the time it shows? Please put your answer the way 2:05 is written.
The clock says 4:27
